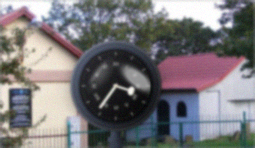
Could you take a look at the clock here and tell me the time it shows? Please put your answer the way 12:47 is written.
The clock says 3:36
